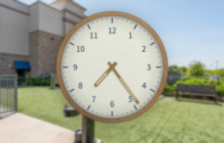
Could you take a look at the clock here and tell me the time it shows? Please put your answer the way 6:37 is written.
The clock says 7:24
